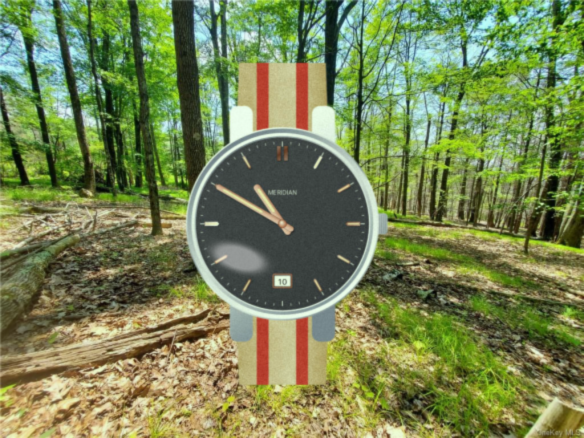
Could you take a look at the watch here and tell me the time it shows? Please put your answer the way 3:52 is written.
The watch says 10:50
